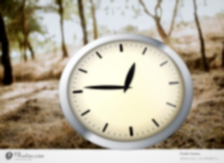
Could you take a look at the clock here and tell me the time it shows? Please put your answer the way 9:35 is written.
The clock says 12:46
